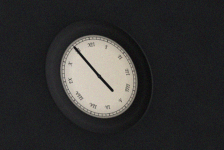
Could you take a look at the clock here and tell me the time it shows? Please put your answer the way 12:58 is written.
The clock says 4:55
